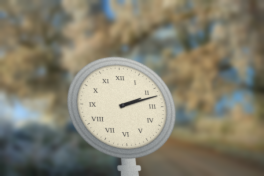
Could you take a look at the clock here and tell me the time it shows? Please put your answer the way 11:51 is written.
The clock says 2:12
